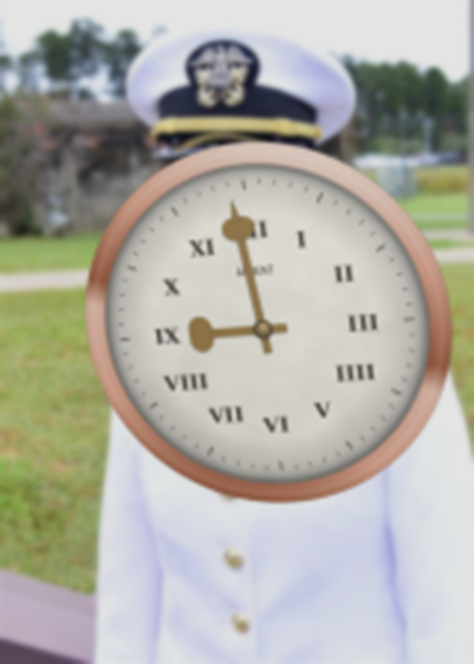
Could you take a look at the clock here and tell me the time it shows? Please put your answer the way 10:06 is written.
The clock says 8:59
